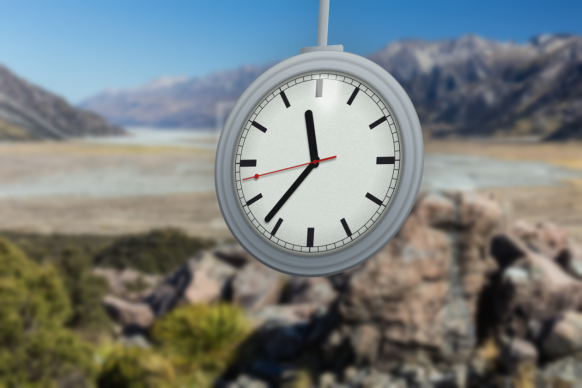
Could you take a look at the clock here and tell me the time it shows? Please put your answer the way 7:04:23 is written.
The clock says 11:36:43
